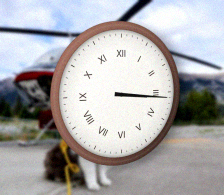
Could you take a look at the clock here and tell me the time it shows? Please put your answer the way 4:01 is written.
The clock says 3:16
